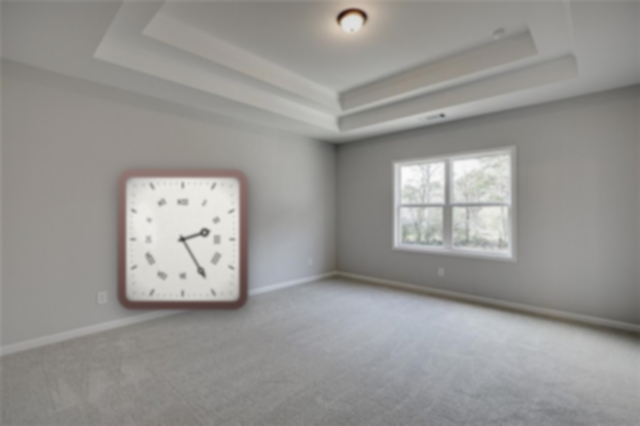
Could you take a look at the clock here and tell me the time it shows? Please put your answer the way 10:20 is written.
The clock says 2:25
